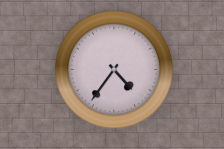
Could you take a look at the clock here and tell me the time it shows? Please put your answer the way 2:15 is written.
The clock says 4:36
